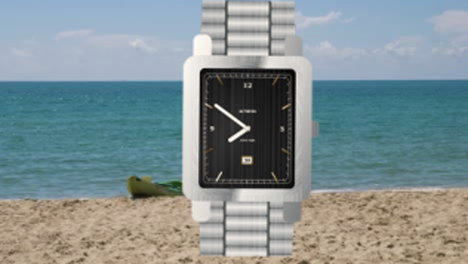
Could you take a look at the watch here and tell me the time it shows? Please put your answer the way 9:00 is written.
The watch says 7:51
